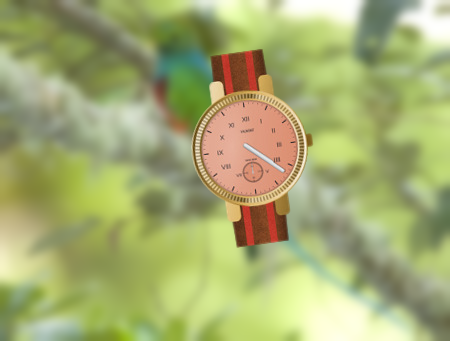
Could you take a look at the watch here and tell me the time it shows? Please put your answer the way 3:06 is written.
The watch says 4:22
